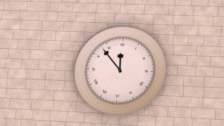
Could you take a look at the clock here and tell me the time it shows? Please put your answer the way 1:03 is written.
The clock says 11:53
